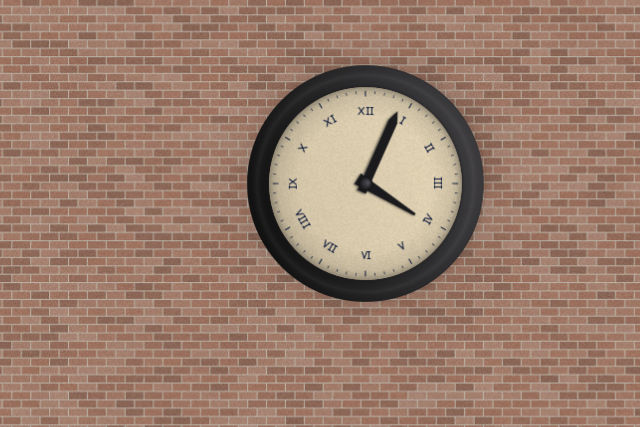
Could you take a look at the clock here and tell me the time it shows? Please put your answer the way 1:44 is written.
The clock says 4:04
